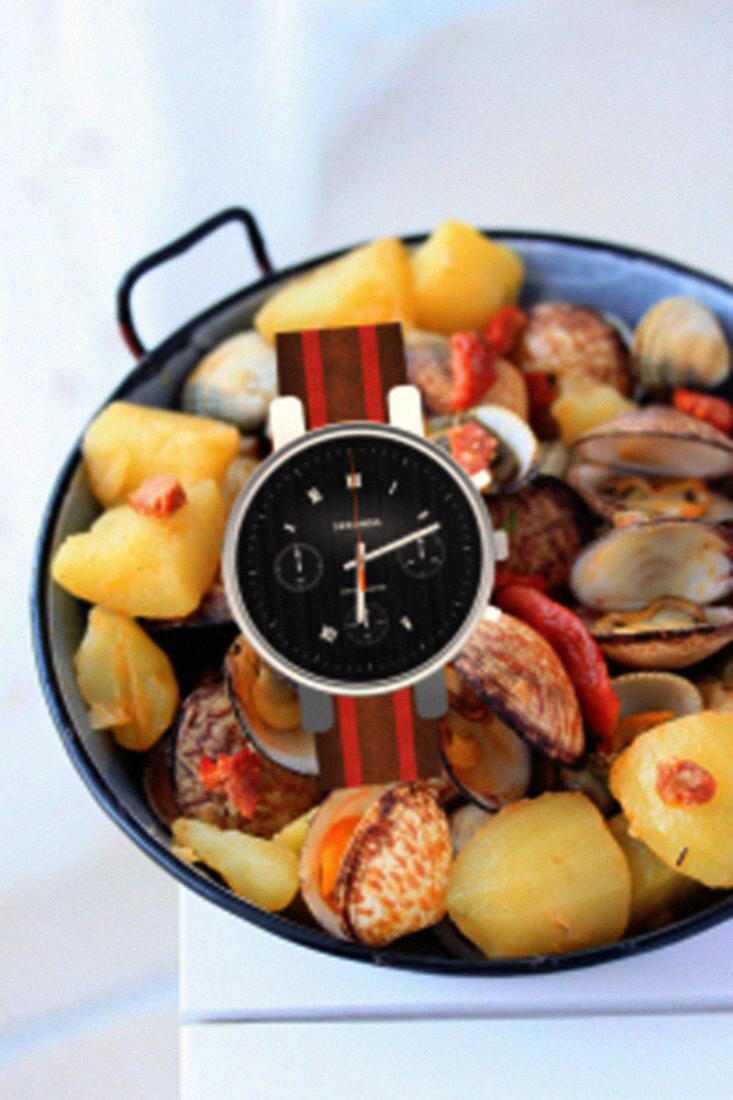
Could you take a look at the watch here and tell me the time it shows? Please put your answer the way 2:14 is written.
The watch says 6:12
